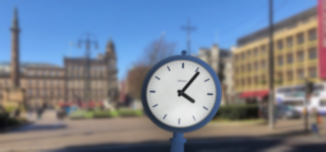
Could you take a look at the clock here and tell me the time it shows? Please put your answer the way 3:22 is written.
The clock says 4:06
